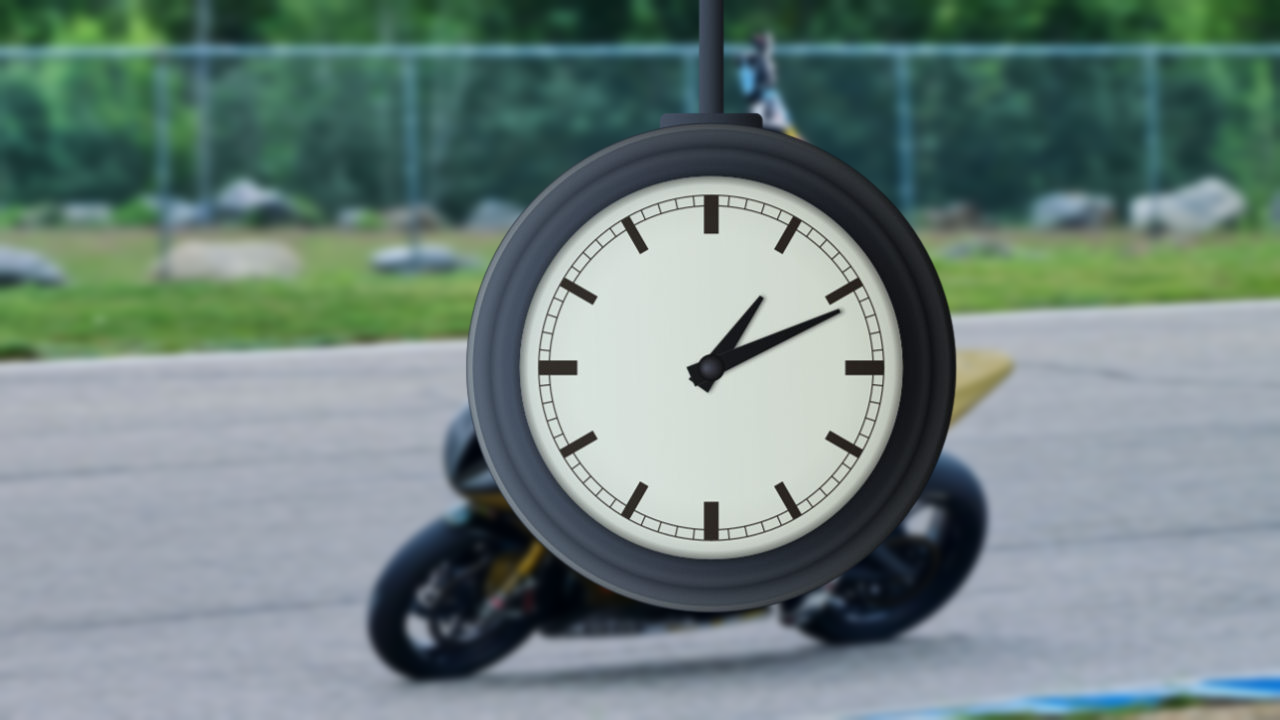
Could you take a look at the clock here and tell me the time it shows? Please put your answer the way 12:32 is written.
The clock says 1:11
